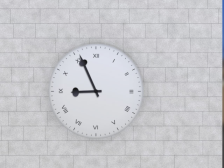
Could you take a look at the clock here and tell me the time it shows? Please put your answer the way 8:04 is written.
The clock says 8:56
